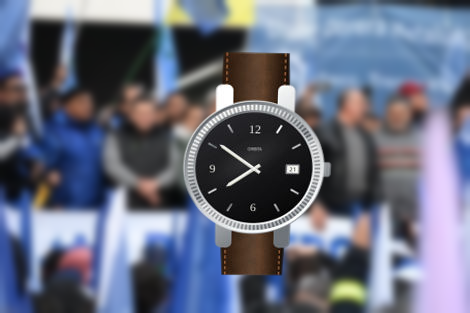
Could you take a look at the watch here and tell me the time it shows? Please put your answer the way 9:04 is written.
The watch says 7:51
